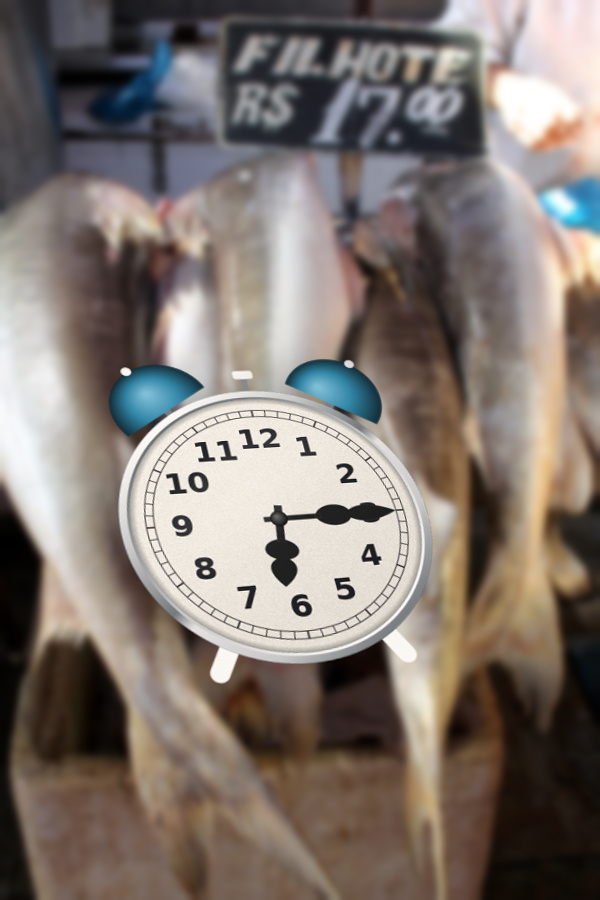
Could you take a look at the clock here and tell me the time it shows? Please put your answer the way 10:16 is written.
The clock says 6:15
